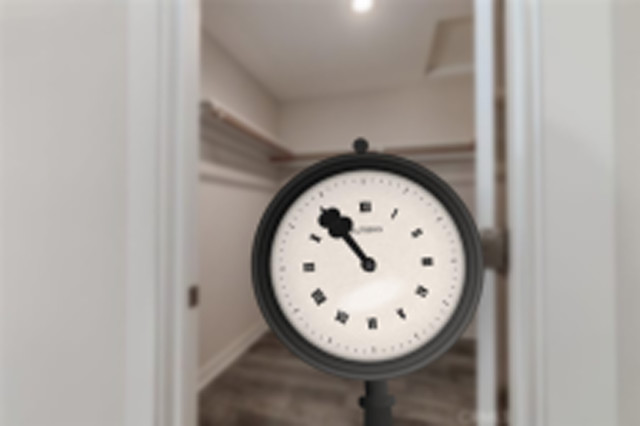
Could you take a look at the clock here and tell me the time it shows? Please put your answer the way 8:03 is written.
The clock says 10:54
